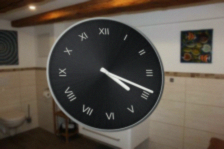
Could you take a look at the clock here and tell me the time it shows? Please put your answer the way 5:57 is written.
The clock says 4:19
